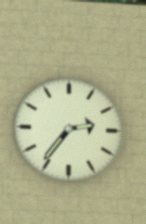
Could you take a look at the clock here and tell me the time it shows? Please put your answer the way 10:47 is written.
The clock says 2:36
